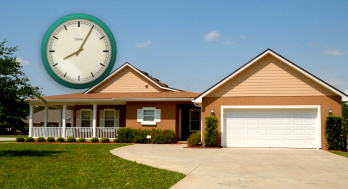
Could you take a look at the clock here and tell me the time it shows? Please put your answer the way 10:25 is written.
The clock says 8:05
